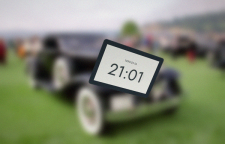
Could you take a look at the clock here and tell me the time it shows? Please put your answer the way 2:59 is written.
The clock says 21:01
